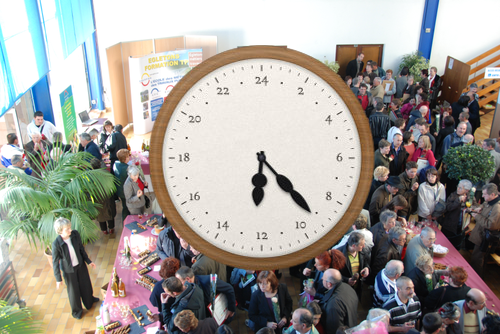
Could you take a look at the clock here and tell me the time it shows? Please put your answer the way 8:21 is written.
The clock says 12:23
